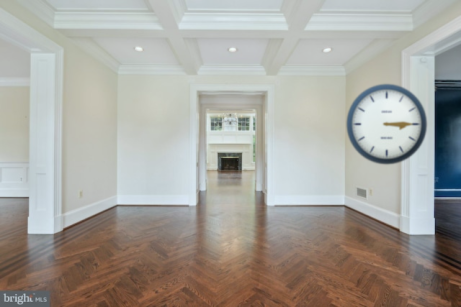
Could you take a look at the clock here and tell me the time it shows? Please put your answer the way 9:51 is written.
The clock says 3:15
